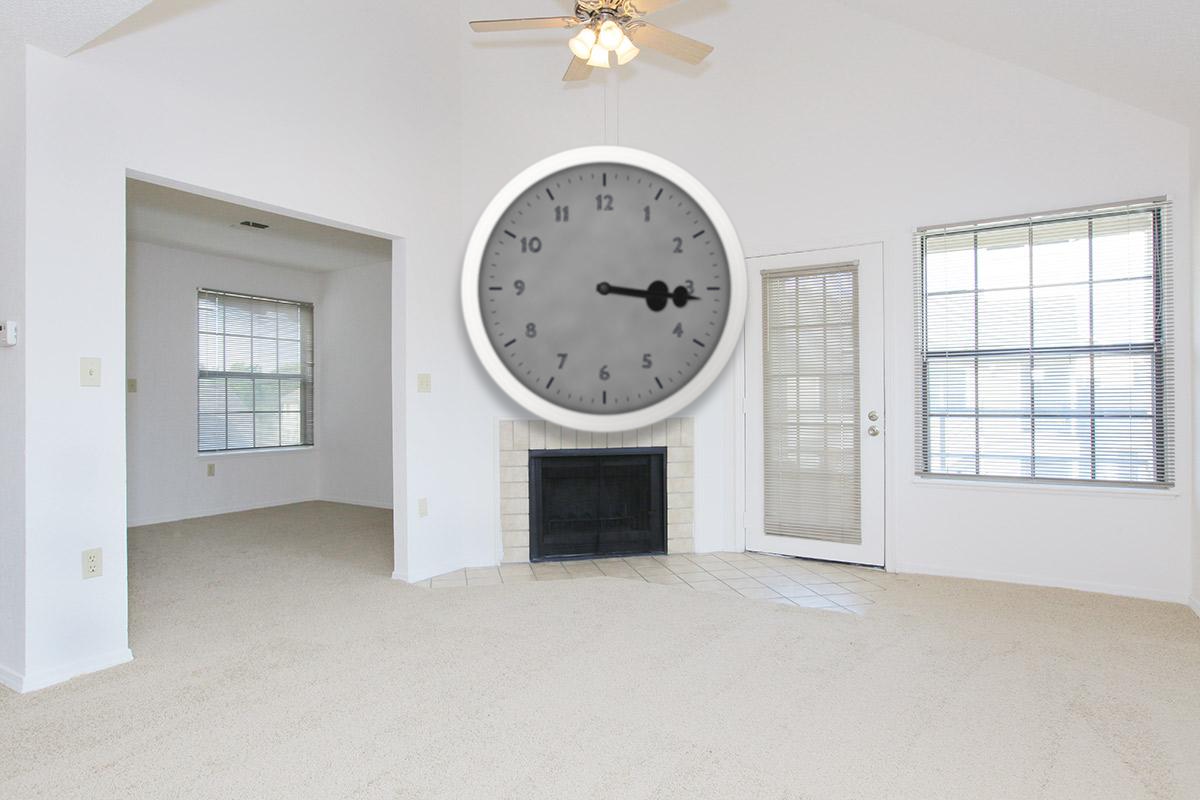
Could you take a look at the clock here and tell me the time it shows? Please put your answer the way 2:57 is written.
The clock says 3:16
